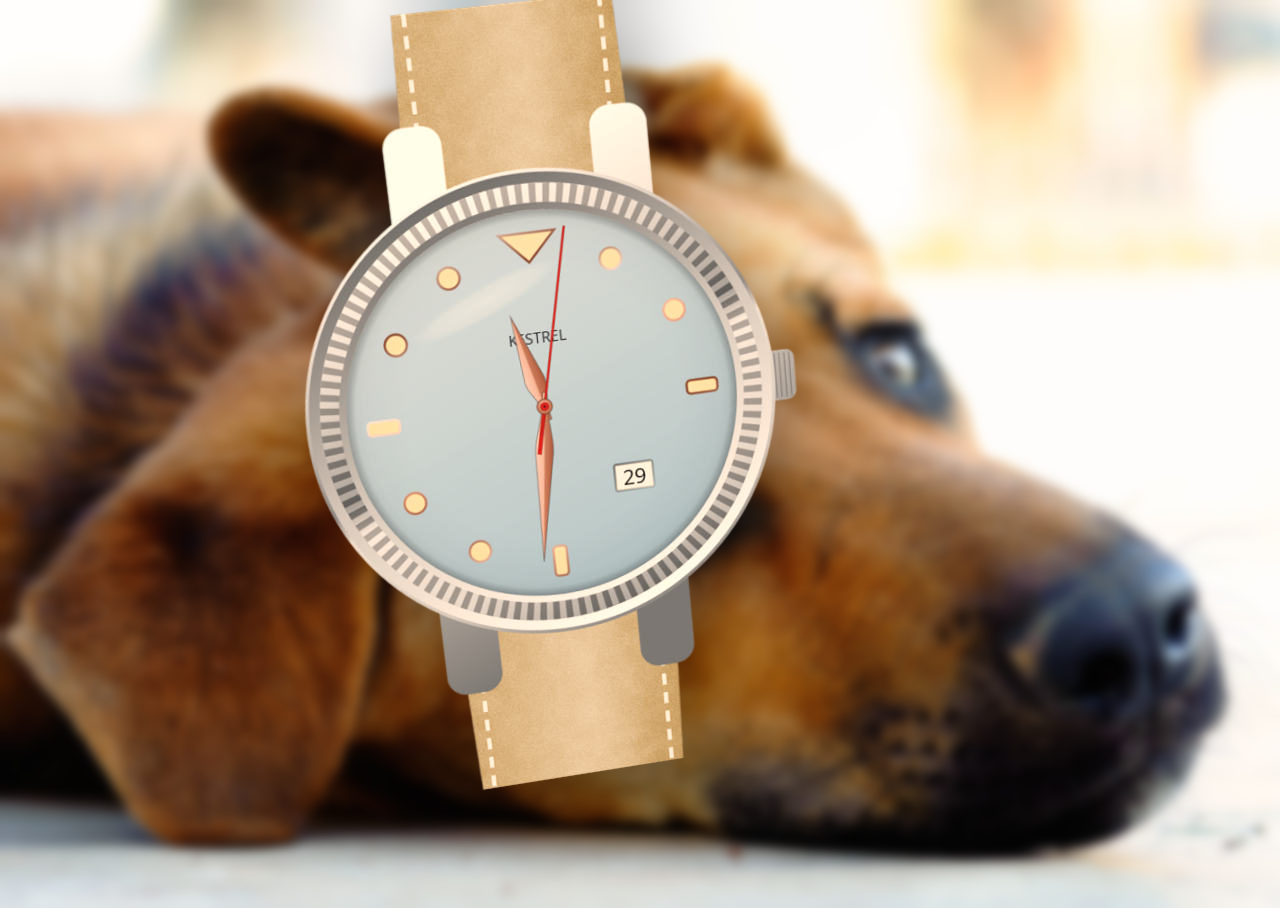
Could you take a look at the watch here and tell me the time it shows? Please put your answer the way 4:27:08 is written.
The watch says 11:31:02
